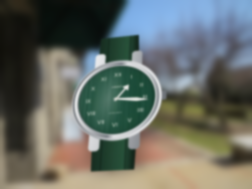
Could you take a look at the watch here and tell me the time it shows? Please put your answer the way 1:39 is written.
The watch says 1:16
